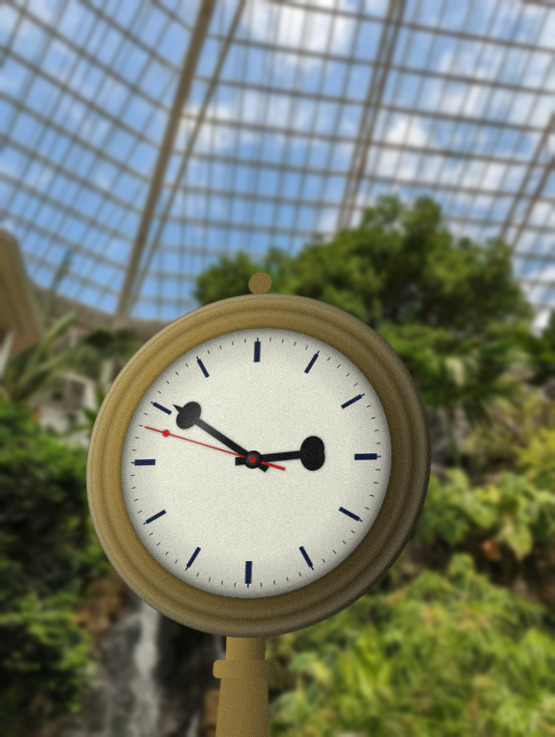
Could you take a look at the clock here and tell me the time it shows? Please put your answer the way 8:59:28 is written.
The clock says 2:50:48
